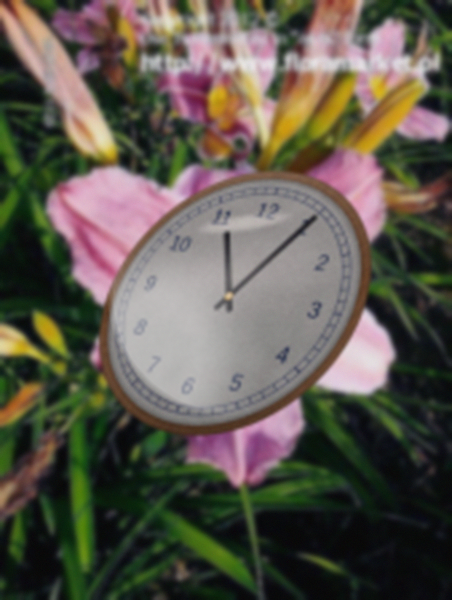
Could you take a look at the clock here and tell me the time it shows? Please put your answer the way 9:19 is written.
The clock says 11:05
